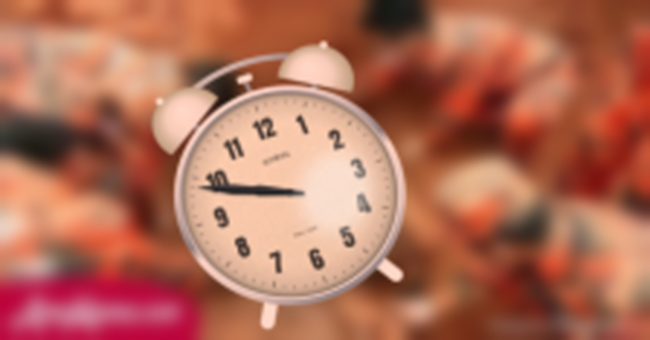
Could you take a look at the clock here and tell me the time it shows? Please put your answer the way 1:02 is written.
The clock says 9:49
